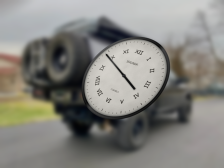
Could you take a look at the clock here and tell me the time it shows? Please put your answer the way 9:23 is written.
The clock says 3:49
